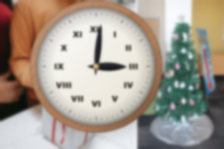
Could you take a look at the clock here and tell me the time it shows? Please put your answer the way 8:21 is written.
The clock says 3:01
